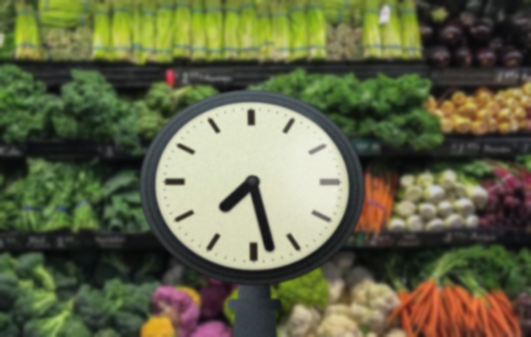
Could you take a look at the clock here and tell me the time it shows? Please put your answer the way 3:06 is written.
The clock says 7:28
